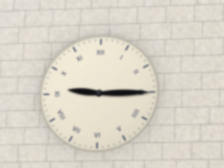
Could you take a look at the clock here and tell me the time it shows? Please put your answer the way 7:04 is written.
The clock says 9:15
